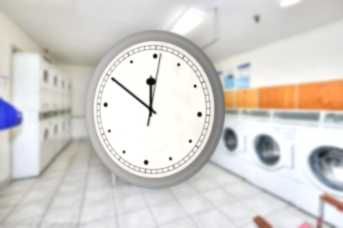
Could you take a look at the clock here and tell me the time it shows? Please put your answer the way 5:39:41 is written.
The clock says 11:50:01
